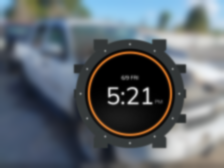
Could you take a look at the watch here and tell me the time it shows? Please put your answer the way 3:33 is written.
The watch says 5:21
